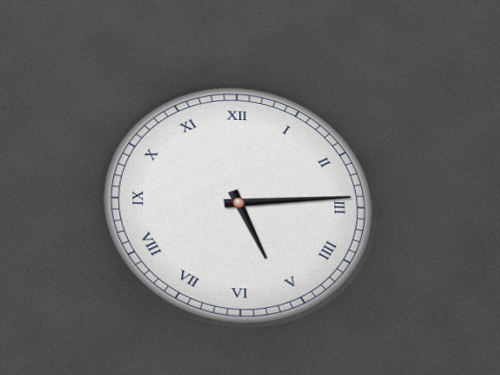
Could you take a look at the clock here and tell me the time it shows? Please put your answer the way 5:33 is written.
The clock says 5:14
